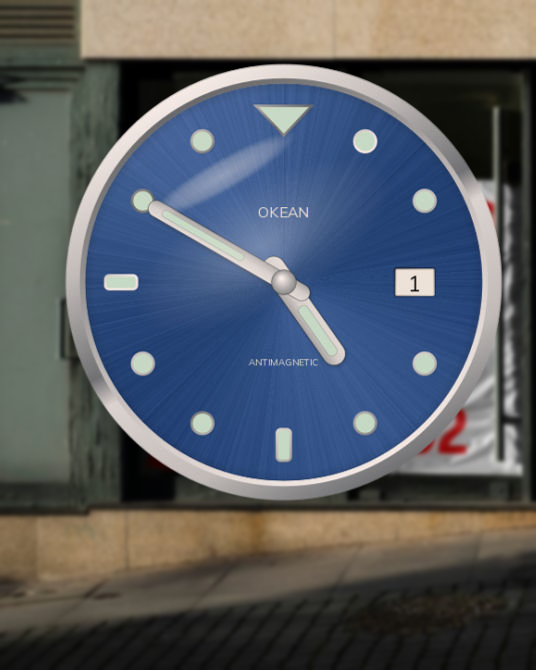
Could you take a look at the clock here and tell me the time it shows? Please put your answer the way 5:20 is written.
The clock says 4:50
